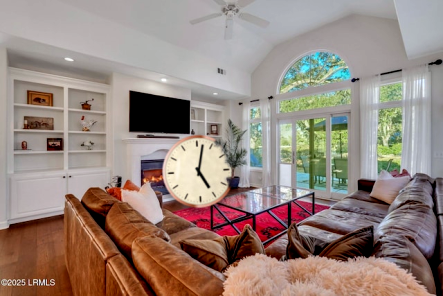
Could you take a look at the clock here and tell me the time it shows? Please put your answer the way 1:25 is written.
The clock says 5:02
